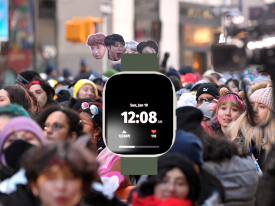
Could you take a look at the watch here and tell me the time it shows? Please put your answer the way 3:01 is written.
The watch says 12:08
